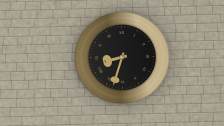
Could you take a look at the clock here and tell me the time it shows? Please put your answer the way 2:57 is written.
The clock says 8:33
